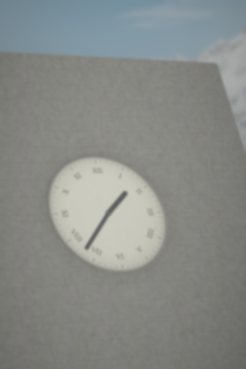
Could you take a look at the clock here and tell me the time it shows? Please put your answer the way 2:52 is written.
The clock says 1:37
